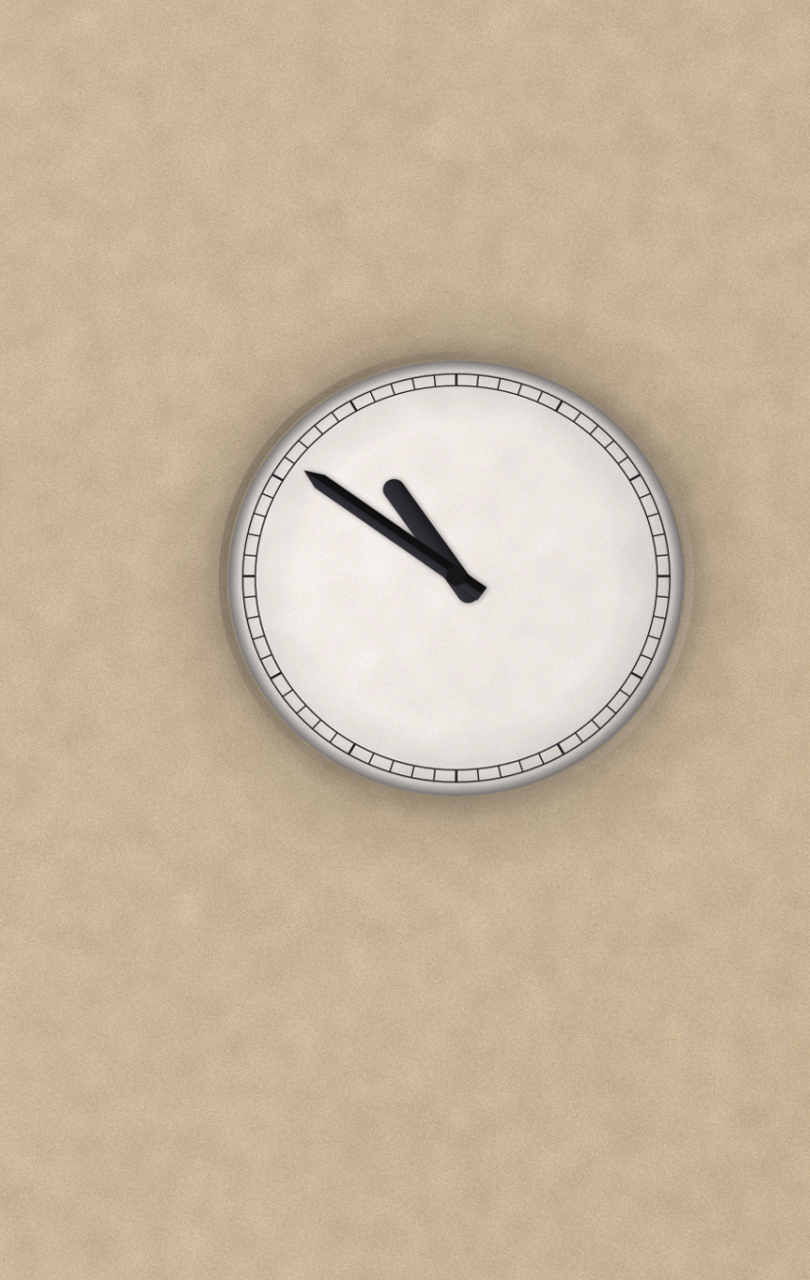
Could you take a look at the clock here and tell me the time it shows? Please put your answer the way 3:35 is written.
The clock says 10:51
